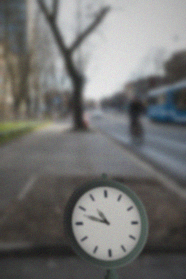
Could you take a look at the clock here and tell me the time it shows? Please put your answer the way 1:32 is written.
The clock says 10:48
